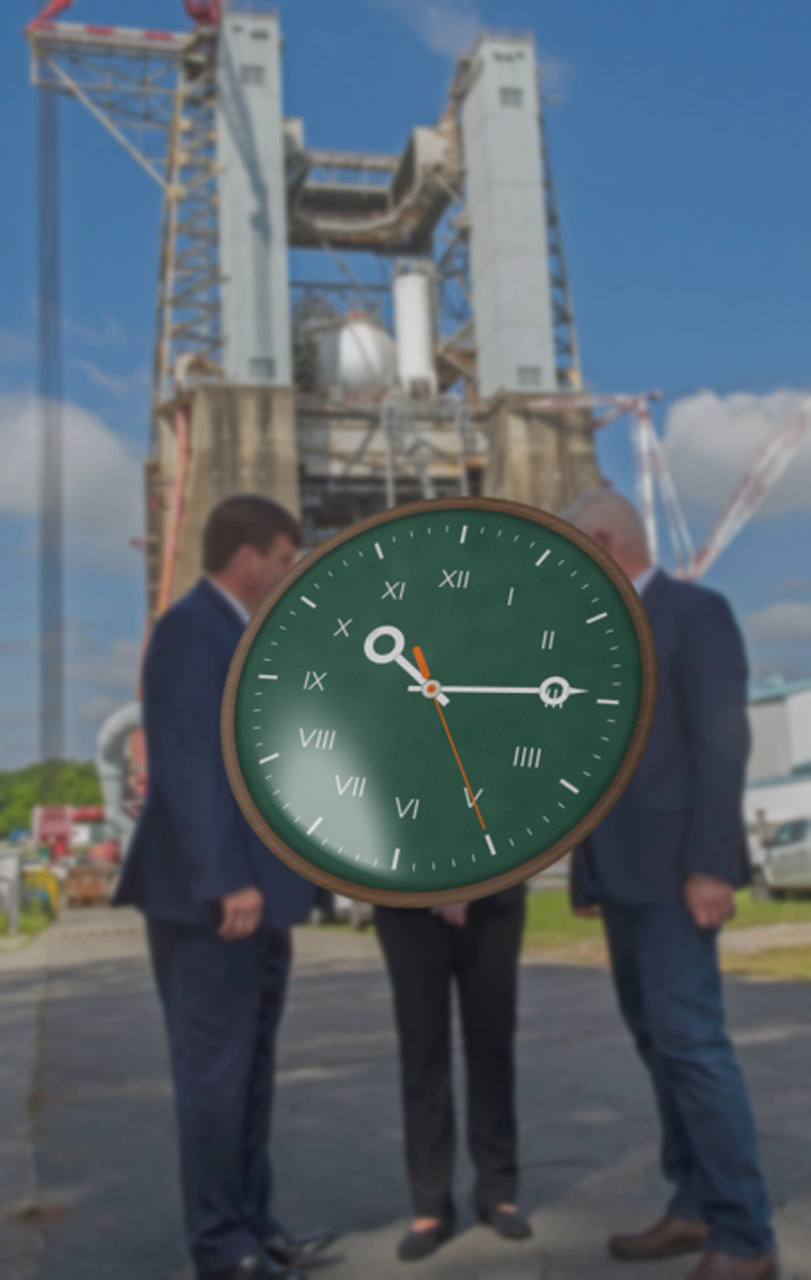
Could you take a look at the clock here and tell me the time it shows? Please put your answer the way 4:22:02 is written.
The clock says 10:14:25
